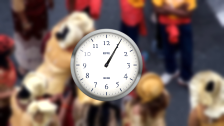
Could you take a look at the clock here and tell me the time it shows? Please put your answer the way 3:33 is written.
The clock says 1:05
